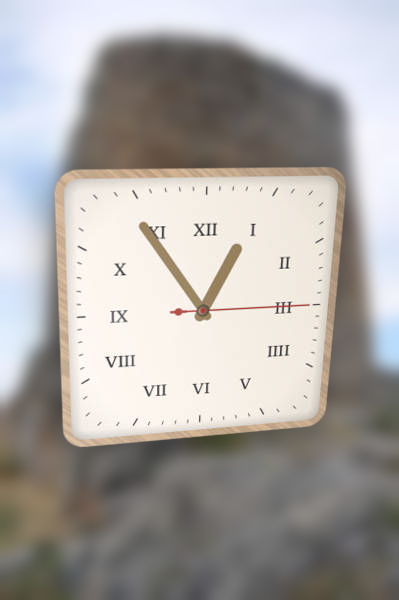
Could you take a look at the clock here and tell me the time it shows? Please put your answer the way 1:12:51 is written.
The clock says 12:54:15
